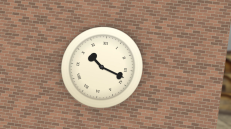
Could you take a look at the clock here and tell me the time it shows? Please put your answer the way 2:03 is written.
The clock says 10:18
